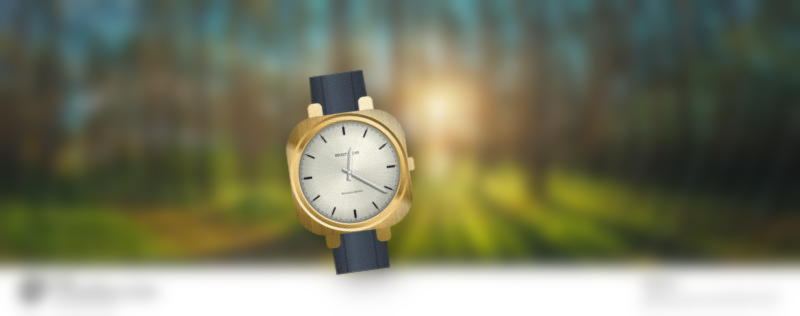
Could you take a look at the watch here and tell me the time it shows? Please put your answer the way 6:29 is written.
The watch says 12:21
